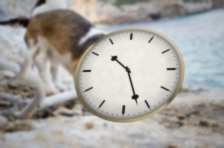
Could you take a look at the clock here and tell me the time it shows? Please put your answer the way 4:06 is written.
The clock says 10:27
